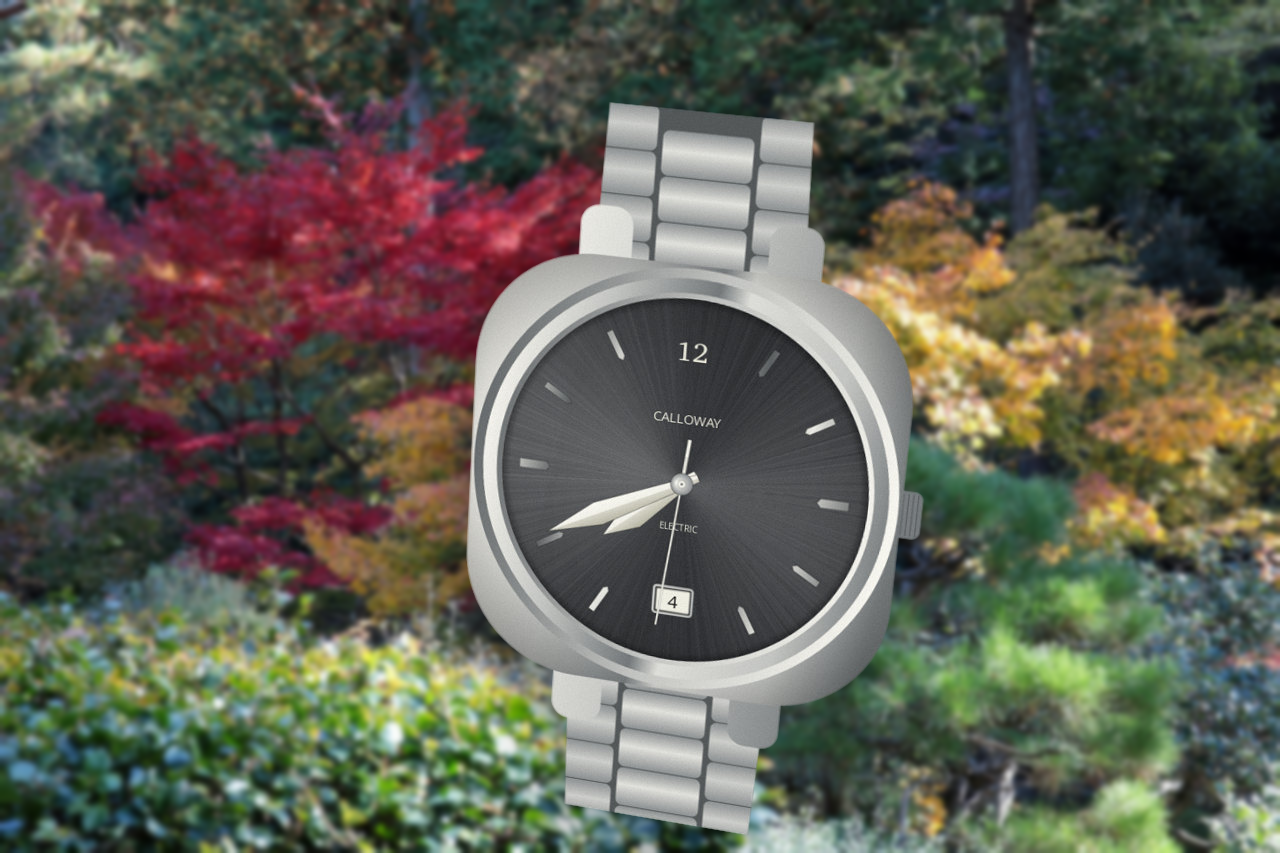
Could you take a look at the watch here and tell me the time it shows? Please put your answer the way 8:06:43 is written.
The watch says 7:40:31
